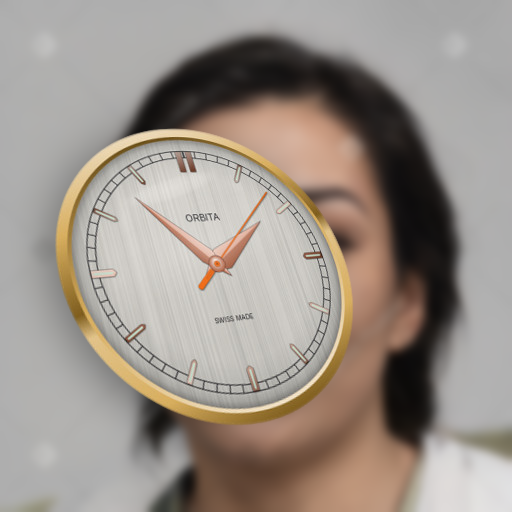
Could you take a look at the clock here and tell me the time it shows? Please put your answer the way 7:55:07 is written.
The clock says 1:53:08
